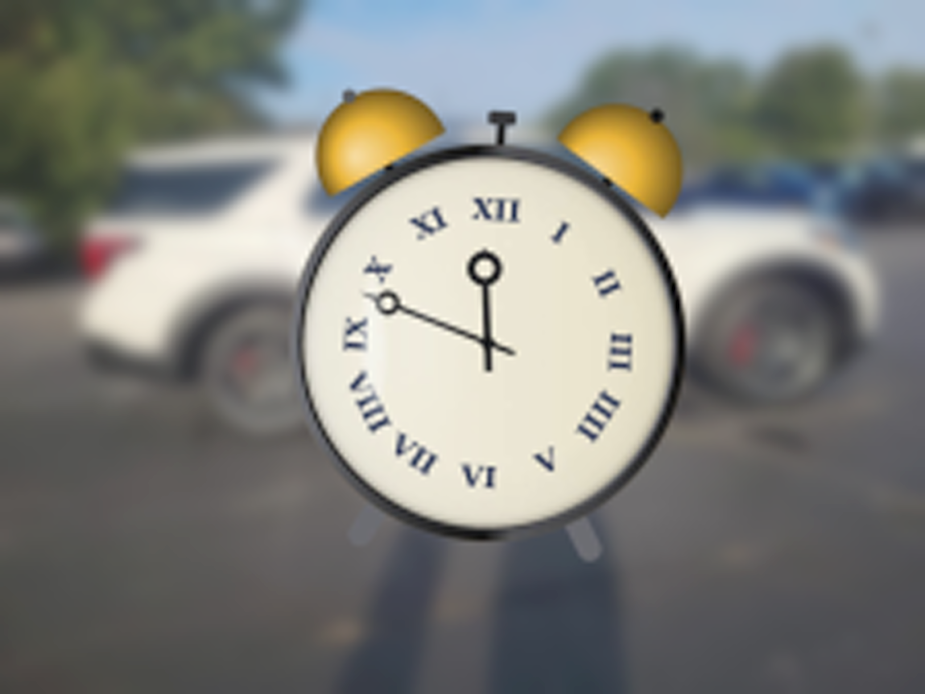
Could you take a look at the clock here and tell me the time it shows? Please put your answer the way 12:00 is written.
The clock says 11:48
